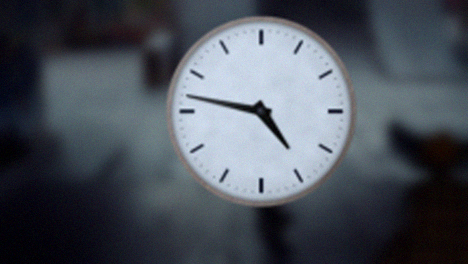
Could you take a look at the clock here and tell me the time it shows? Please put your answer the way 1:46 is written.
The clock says 4:47
